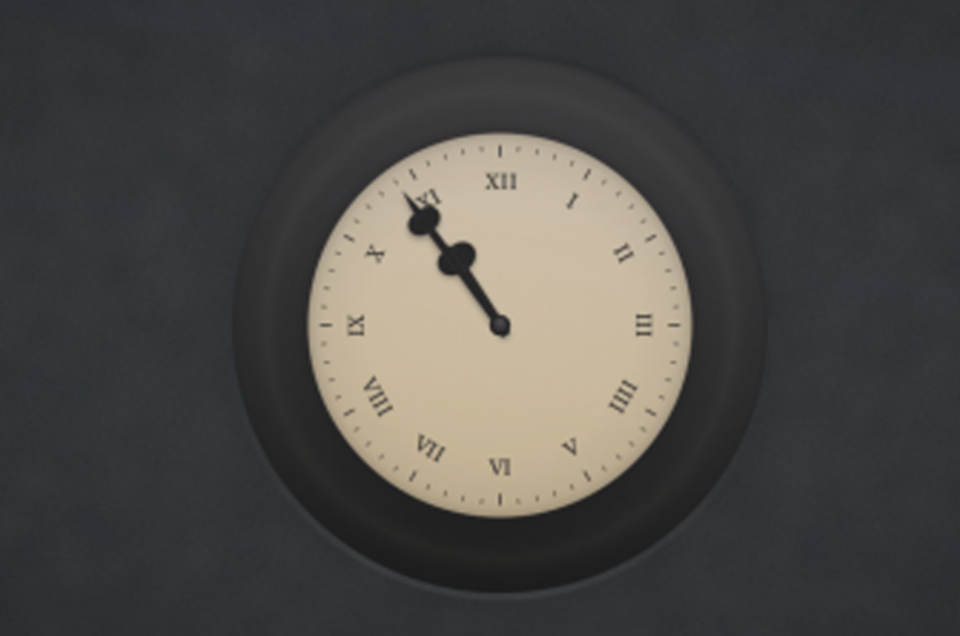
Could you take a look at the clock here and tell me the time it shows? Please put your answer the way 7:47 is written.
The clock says 10:54
